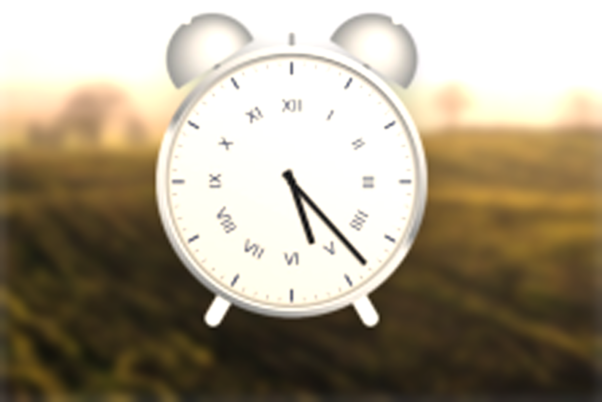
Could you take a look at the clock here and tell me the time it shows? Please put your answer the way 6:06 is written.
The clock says 5:23
